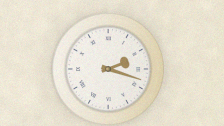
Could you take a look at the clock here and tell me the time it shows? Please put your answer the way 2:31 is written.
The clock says 2:18
